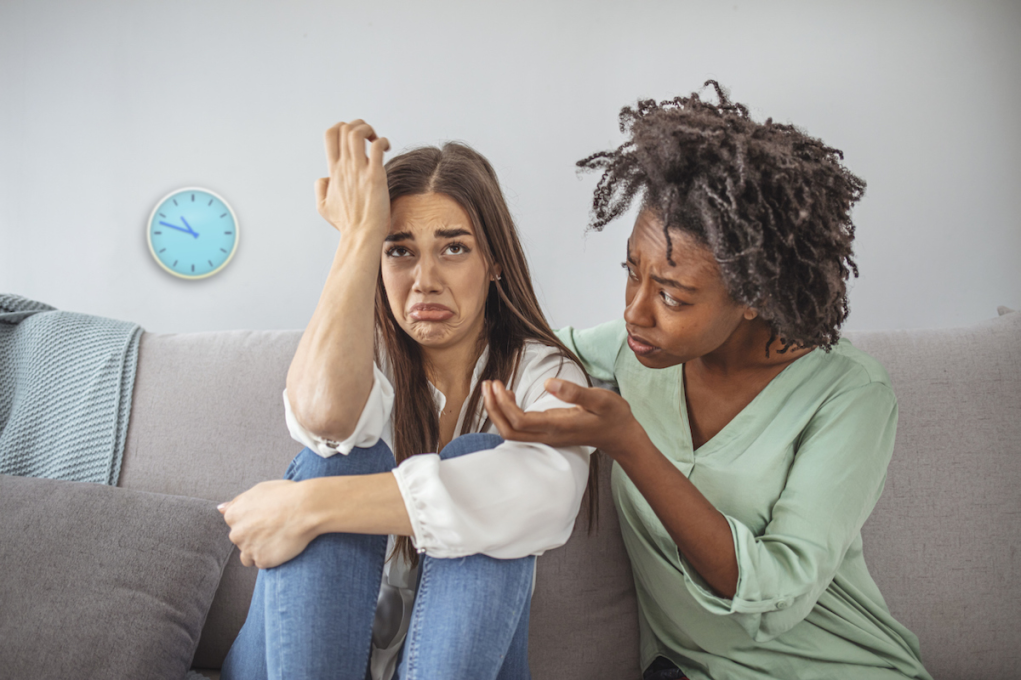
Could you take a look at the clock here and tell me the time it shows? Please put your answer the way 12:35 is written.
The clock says 10:48
